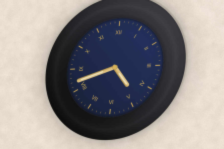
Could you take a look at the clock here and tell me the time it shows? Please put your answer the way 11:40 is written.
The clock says 4:42
